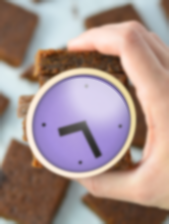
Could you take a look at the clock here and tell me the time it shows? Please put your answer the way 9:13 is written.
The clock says 8:25
